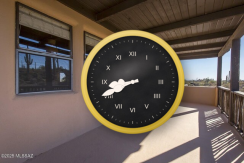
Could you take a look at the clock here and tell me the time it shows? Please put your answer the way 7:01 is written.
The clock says 8:41
